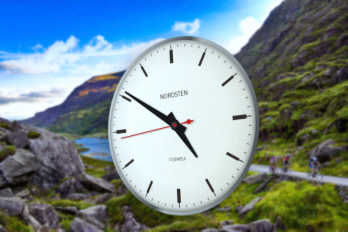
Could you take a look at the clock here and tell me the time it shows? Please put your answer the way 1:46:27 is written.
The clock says 4:50:44
